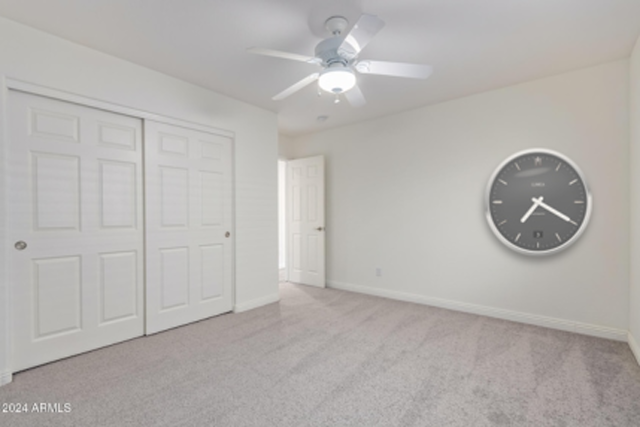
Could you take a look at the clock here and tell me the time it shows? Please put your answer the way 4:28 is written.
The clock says 7:20
